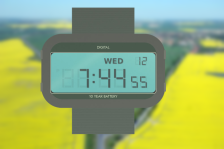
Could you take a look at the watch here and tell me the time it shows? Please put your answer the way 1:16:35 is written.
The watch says 7:44:55
